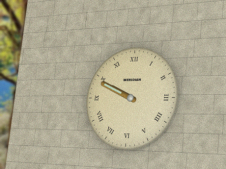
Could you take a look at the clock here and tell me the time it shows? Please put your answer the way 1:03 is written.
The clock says 9:49
